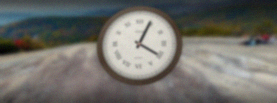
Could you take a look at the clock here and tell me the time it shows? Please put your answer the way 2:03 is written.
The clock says 4:04
